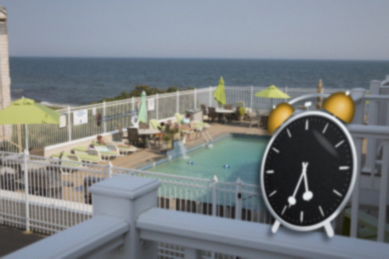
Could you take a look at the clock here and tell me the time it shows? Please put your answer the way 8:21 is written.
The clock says 5:34
